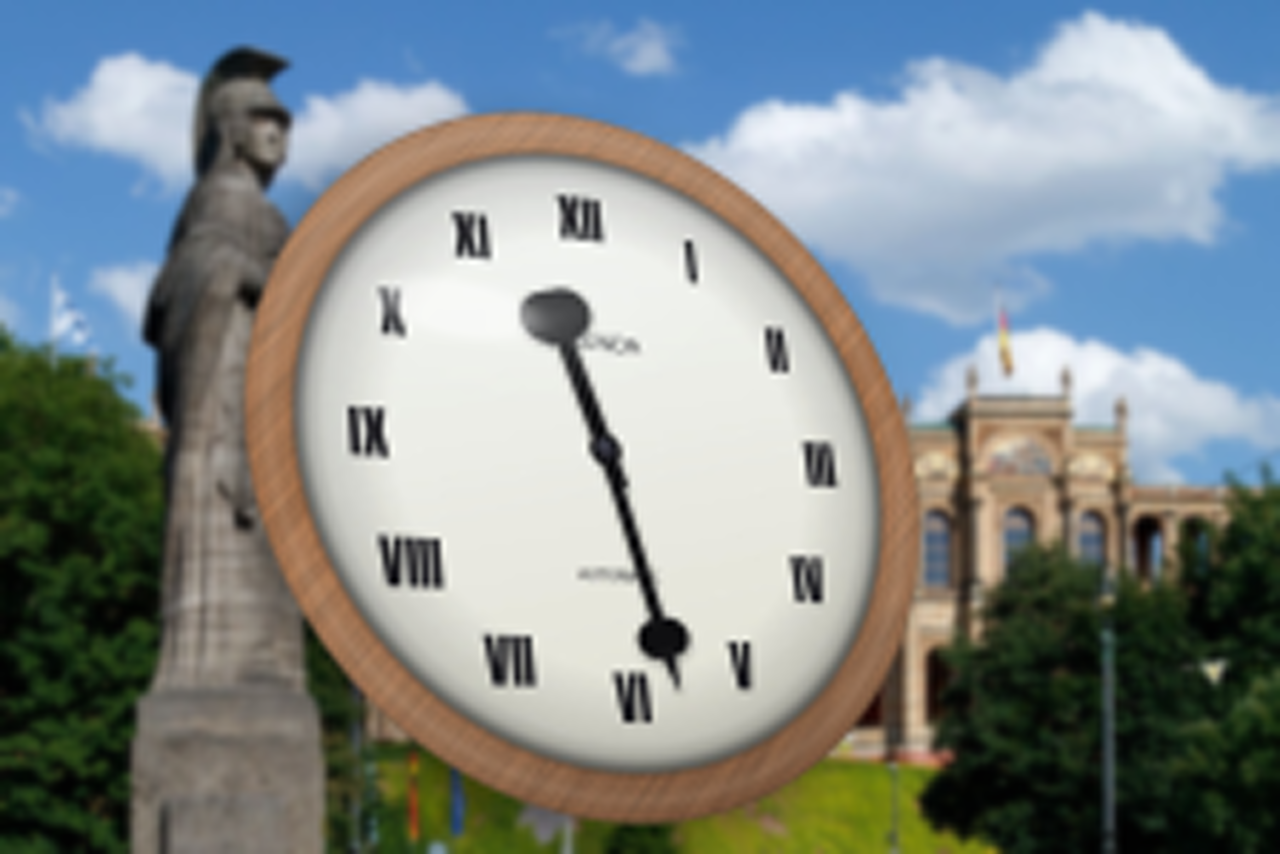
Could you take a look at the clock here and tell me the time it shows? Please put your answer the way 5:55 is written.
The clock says 11:28
